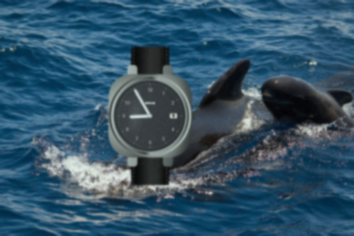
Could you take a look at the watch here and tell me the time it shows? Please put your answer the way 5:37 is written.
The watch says 8:55
